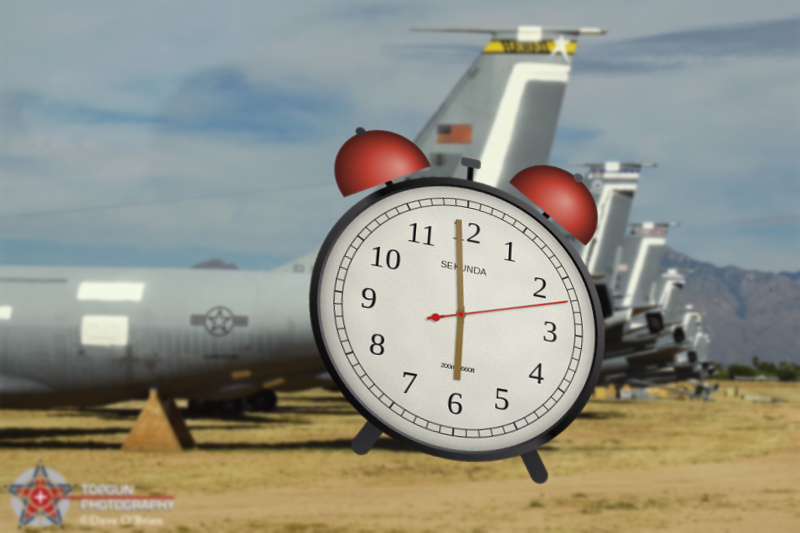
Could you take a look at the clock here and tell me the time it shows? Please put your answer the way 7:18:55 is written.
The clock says 5:59:12
